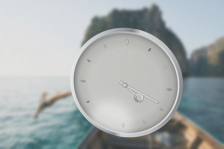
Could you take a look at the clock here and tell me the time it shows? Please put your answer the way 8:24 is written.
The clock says 4:19
